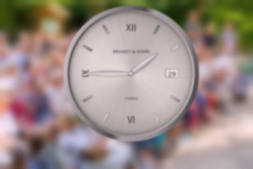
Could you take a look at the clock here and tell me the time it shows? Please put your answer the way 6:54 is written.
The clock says 1:45
